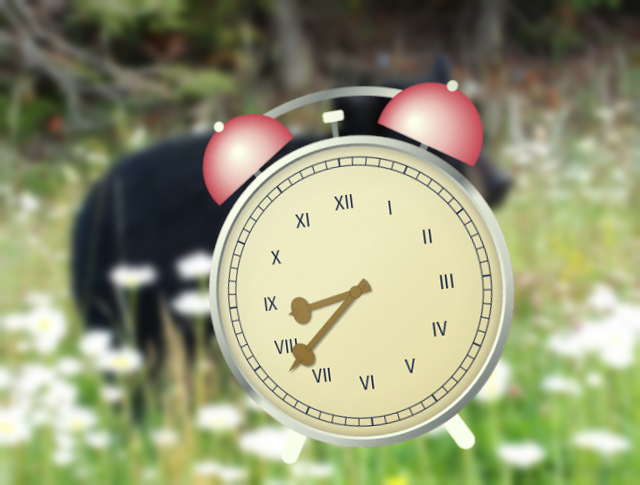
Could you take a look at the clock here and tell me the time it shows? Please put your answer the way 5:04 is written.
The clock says 8:38
